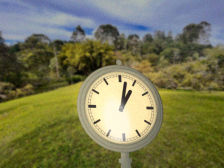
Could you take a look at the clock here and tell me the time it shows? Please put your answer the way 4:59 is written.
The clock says 1:02
